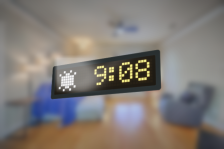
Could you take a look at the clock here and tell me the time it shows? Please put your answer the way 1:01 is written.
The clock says 9:08
